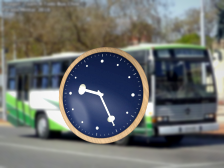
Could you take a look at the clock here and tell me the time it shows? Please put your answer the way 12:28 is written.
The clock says 9:25
